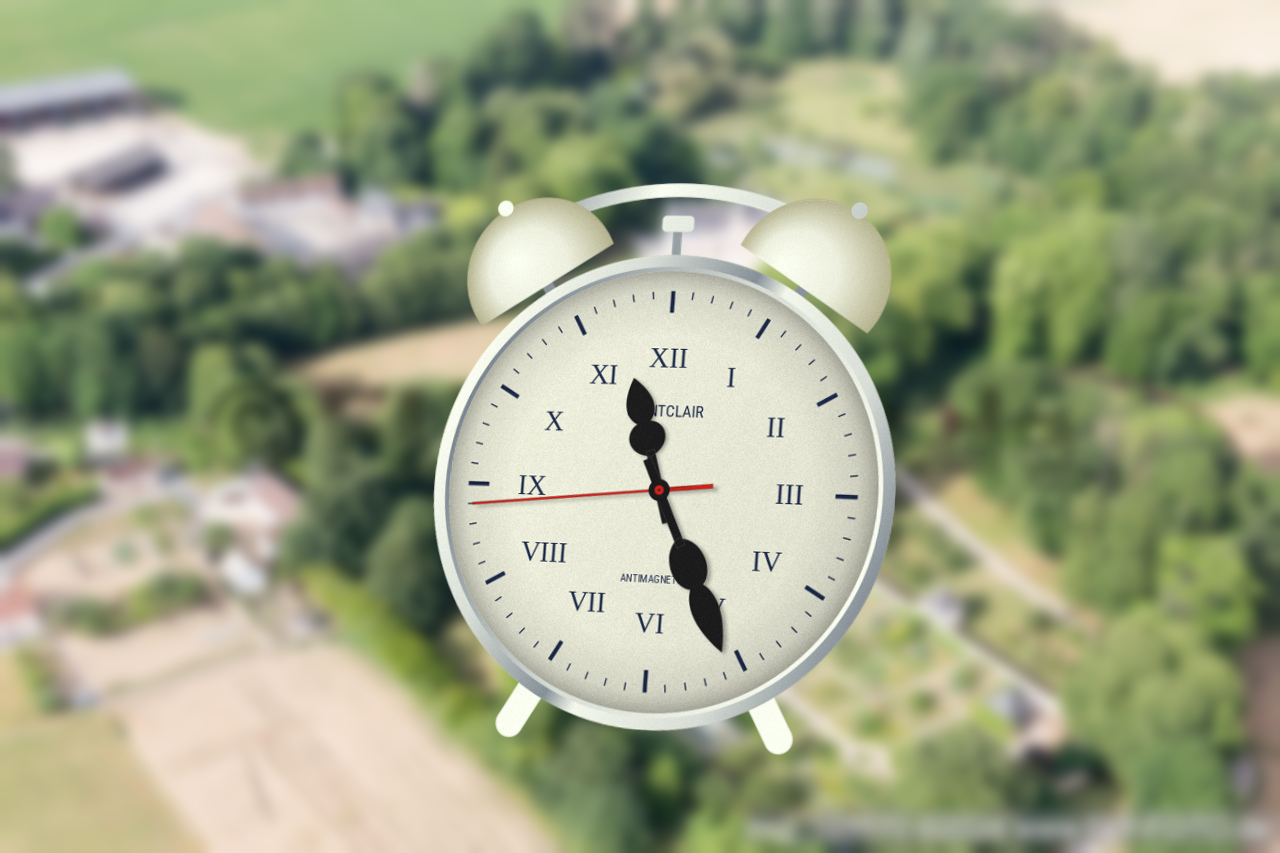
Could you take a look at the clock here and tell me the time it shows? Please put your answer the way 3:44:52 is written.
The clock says 11:25:44
